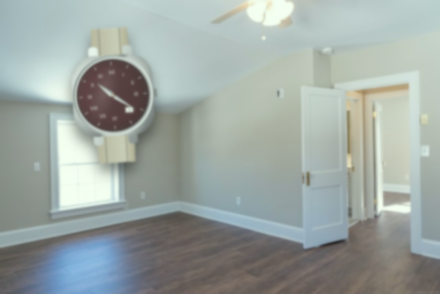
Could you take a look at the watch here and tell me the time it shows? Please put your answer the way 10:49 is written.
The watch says 10:21
